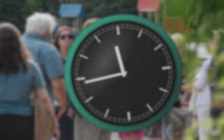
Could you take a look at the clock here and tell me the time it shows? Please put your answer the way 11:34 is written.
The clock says 11:44
